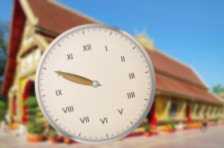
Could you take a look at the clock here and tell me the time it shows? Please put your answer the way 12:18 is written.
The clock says 9:50
